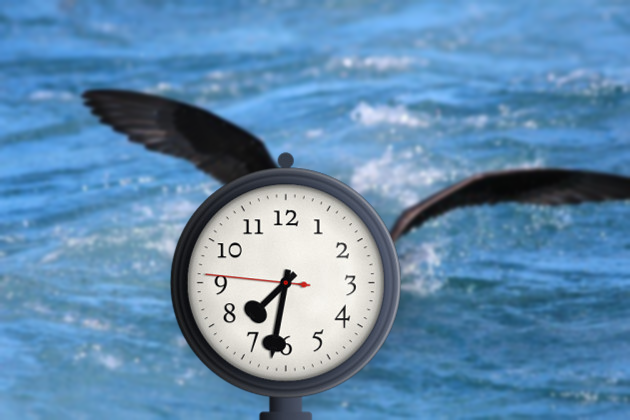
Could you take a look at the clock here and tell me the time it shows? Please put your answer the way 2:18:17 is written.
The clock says 7:31:46
